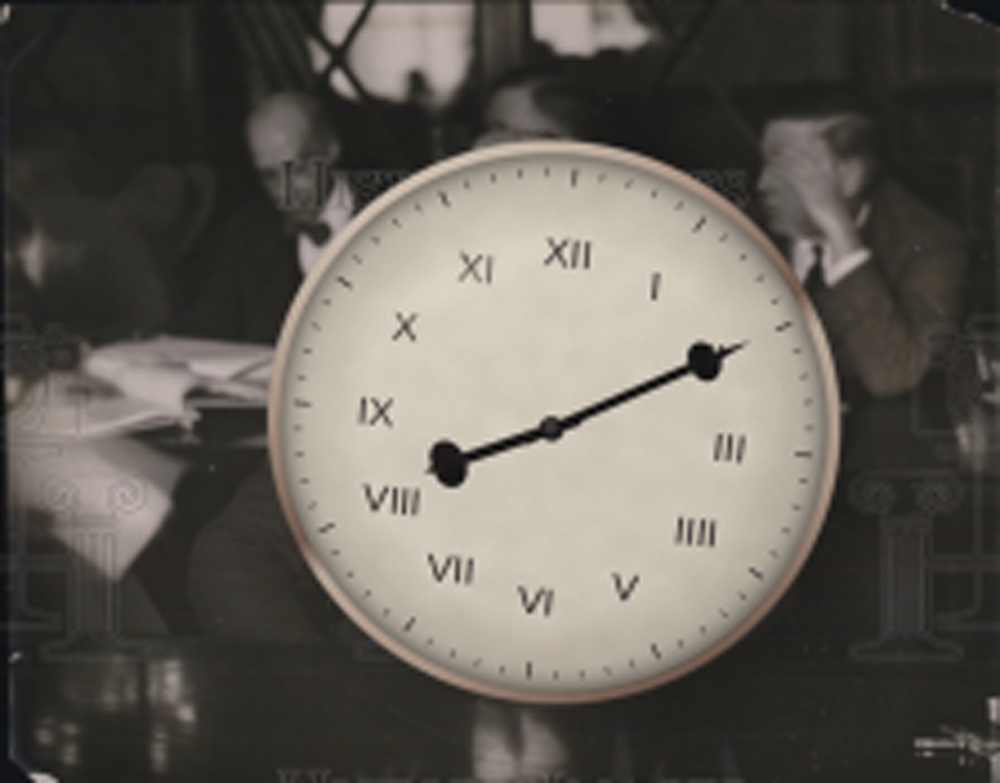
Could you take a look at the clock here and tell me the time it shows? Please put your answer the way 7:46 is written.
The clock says 8:10
